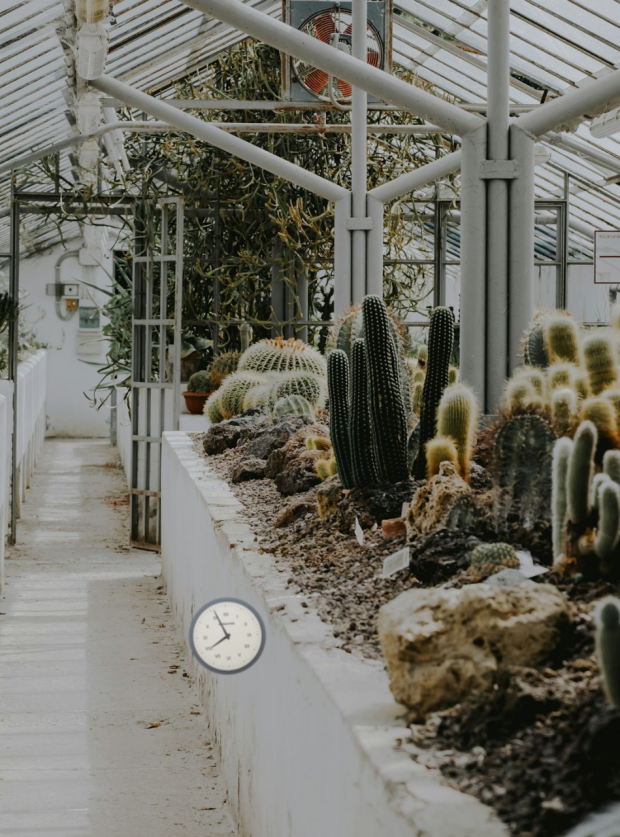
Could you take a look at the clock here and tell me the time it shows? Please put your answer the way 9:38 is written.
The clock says 7:56
